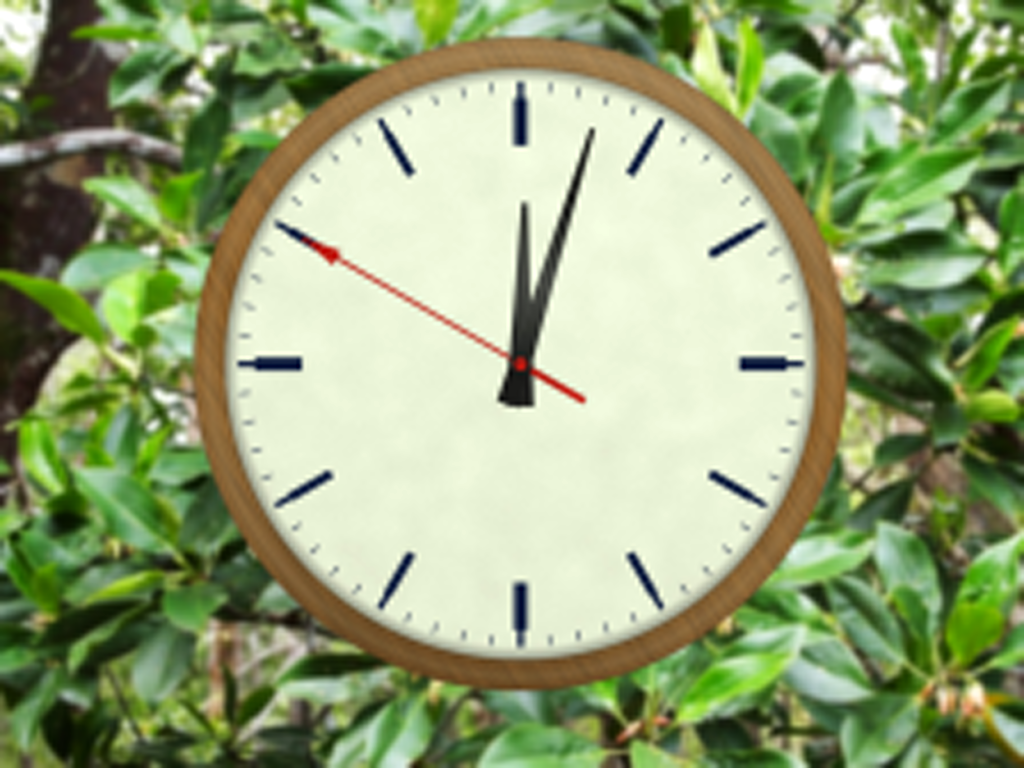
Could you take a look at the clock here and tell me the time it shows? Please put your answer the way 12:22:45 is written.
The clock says 12:02:50
